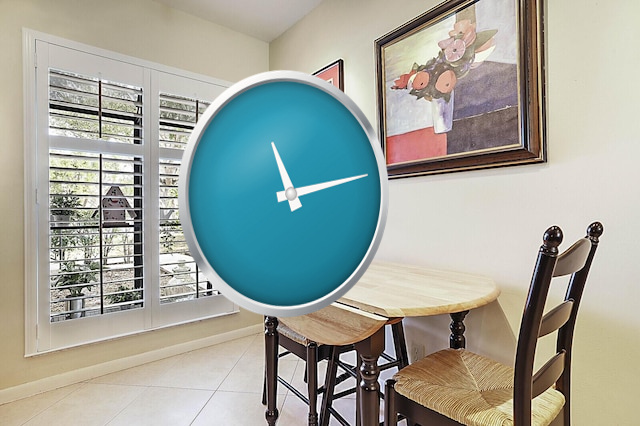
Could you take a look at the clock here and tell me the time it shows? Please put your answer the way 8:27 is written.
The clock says 11:13
